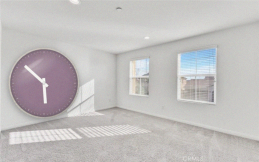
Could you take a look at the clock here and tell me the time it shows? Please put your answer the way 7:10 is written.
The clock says 5:52
